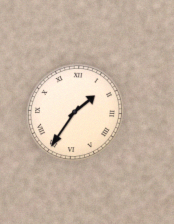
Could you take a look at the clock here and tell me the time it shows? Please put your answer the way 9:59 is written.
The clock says 1:35
